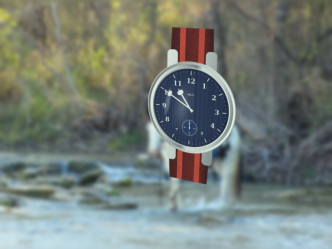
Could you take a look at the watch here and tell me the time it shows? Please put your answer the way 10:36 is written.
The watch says 10:50
